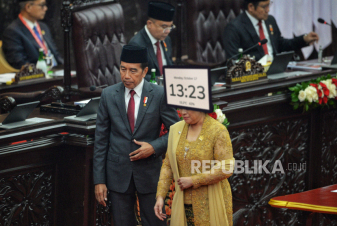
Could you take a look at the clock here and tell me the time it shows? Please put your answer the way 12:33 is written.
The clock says 13:23
